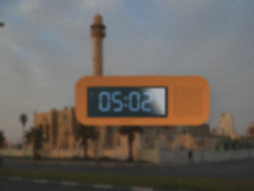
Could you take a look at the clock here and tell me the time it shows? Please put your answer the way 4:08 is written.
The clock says 5:02
